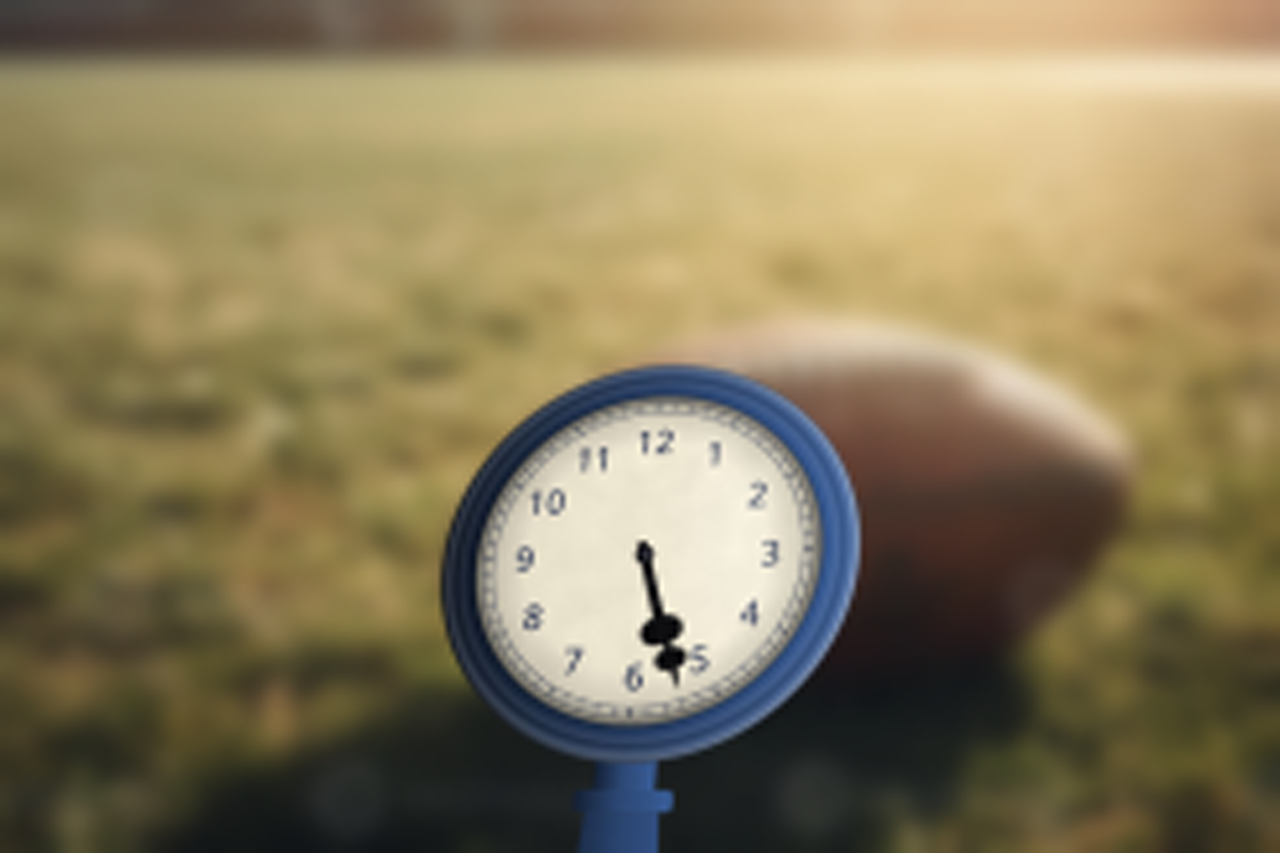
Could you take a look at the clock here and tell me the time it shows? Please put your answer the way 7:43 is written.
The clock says 5:27
